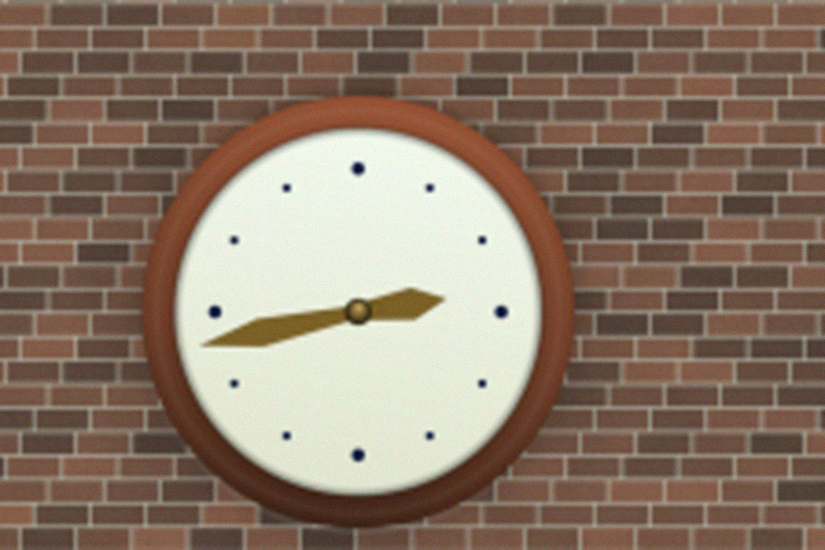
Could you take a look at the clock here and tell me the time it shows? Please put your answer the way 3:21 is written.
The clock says 2:43
